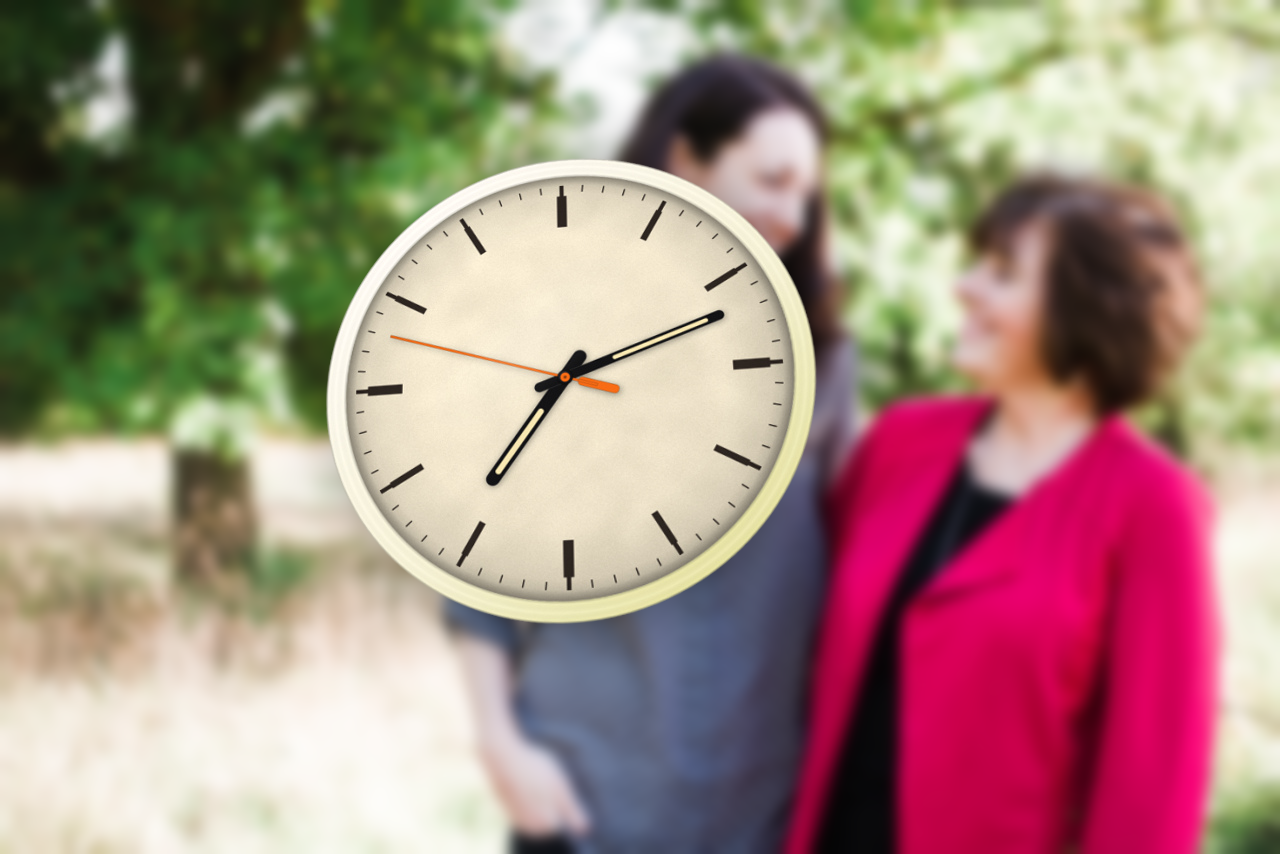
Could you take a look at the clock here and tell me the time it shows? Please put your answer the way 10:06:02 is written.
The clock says 7:11:48
